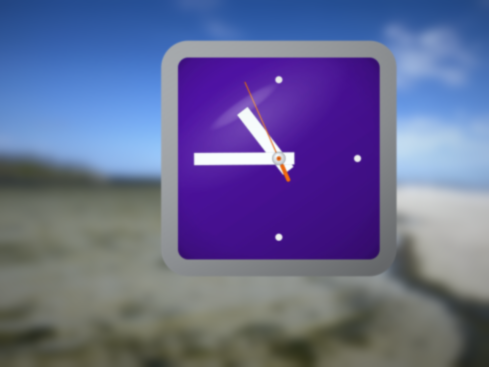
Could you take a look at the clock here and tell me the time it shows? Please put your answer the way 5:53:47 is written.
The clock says 10:44:56
